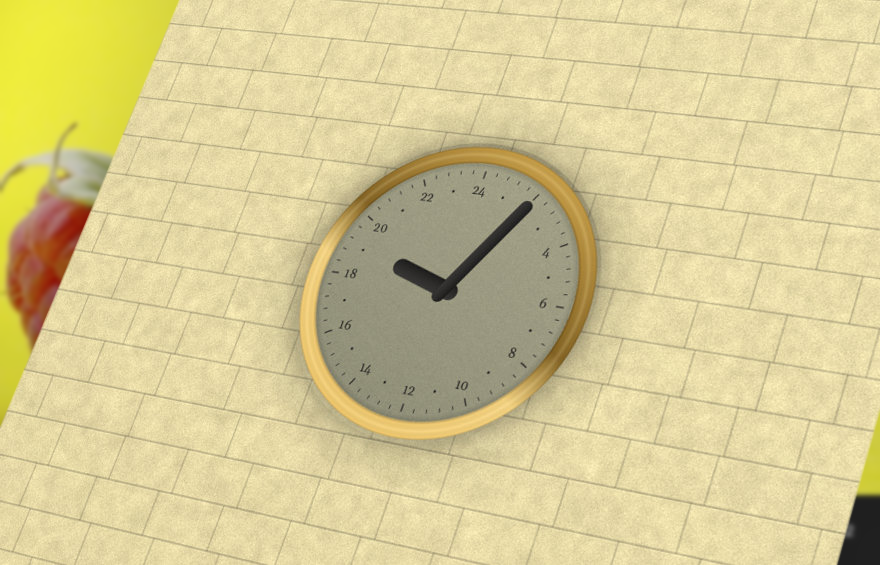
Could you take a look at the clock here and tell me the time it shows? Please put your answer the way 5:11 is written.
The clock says 19:05
